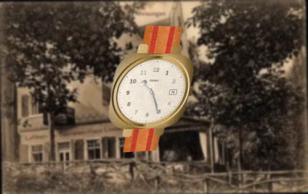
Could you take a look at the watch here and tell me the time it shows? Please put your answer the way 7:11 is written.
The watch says 10:26
